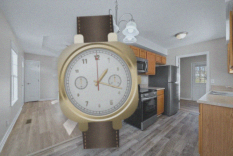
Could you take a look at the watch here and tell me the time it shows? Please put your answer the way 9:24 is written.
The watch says 1:18
